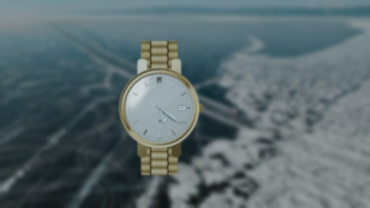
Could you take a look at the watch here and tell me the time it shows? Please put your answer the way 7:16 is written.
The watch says 5:21
